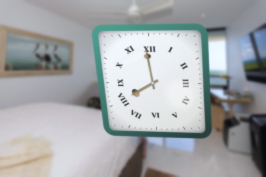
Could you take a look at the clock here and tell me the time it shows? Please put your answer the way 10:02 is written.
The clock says 7:59
